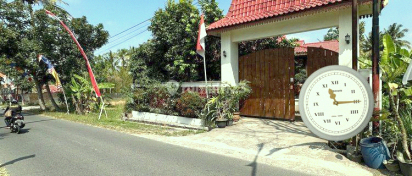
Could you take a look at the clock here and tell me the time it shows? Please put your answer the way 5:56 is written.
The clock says 11:15
